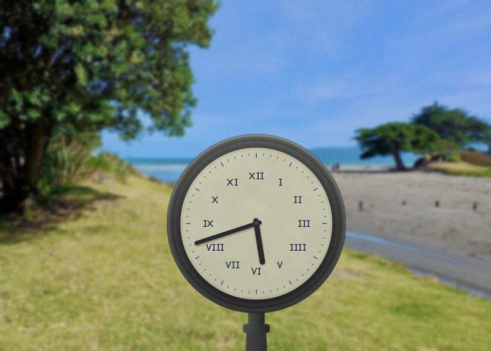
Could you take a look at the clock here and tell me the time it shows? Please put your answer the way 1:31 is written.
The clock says 5:42
